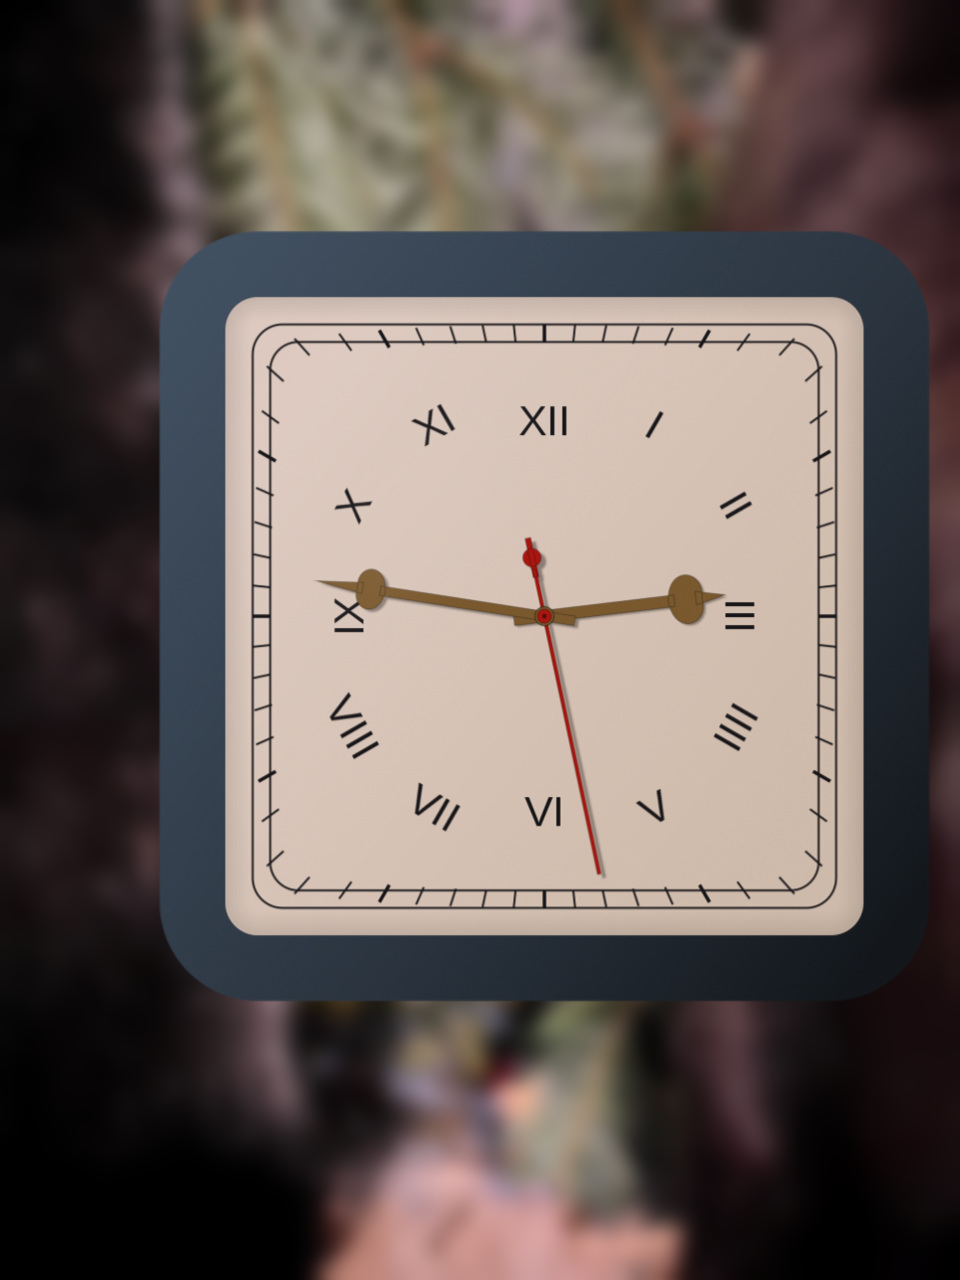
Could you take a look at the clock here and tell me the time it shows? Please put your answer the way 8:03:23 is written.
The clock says 2:46:28
